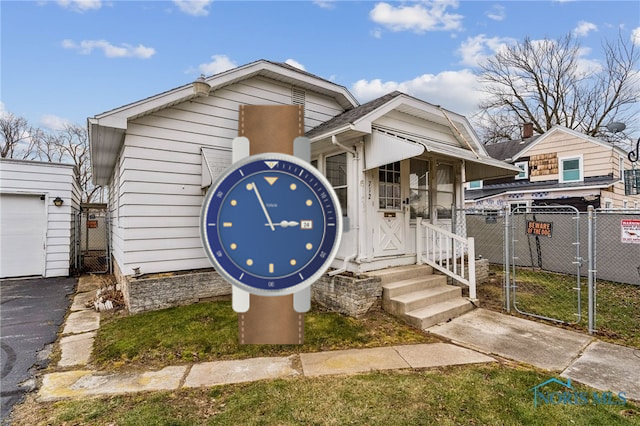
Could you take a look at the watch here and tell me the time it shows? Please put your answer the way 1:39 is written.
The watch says 2:56
